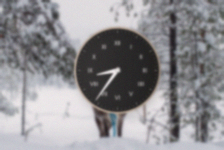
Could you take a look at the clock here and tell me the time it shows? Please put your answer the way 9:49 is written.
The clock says 8:36
